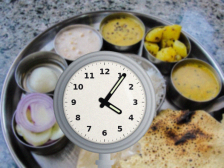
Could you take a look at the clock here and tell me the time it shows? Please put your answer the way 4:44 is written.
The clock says 4:06
